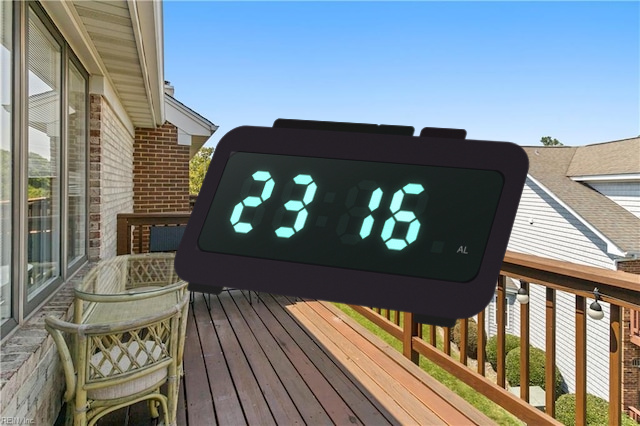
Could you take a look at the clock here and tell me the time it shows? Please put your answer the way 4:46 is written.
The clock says 23:16
